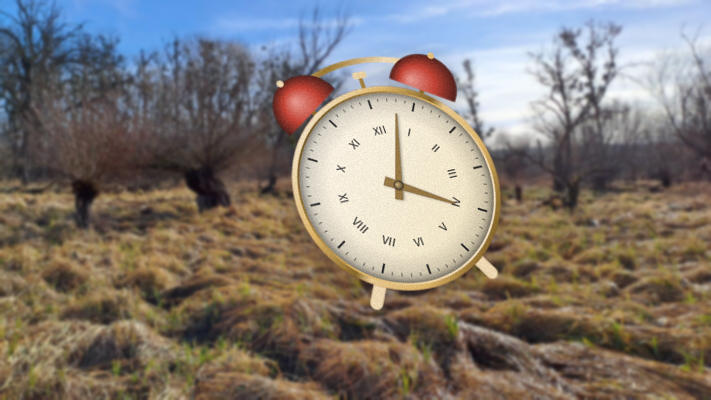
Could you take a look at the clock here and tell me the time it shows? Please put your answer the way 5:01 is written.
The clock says 4:03
